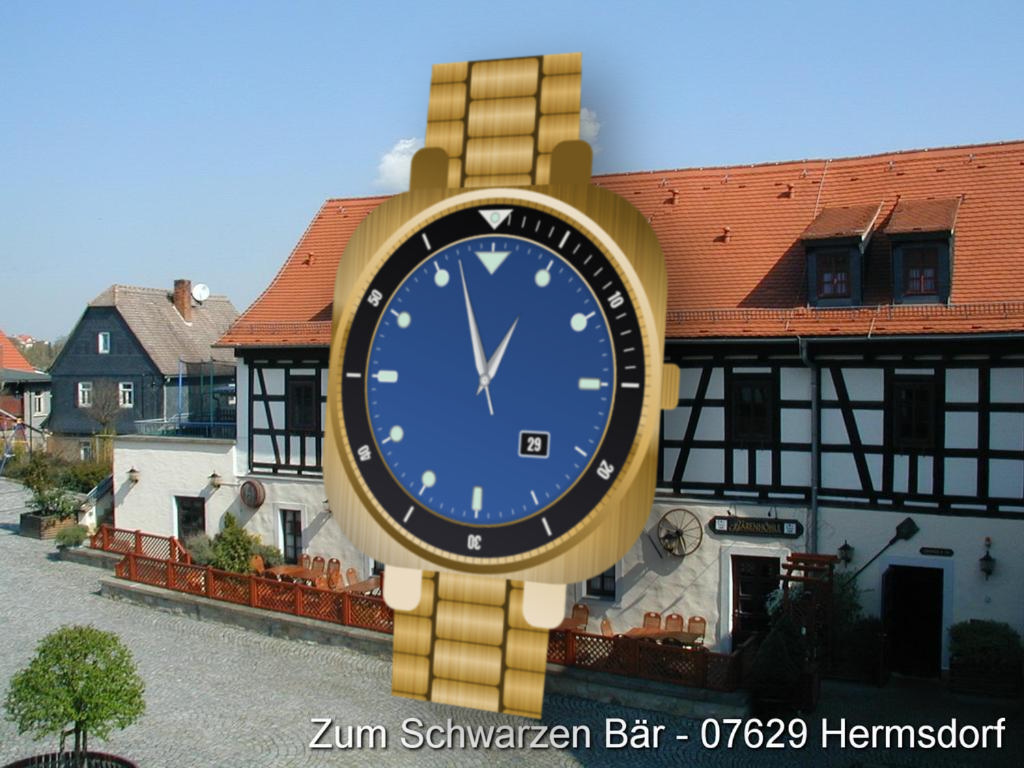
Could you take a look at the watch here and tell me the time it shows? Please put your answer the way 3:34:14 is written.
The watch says 12:56:57
